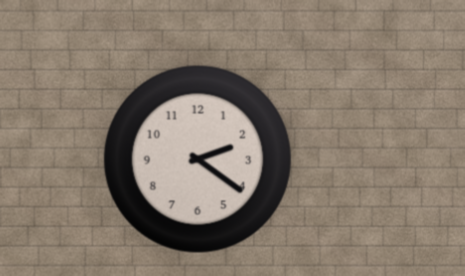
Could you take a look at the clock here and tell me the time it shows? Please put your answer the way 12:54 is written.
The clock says 2:21
